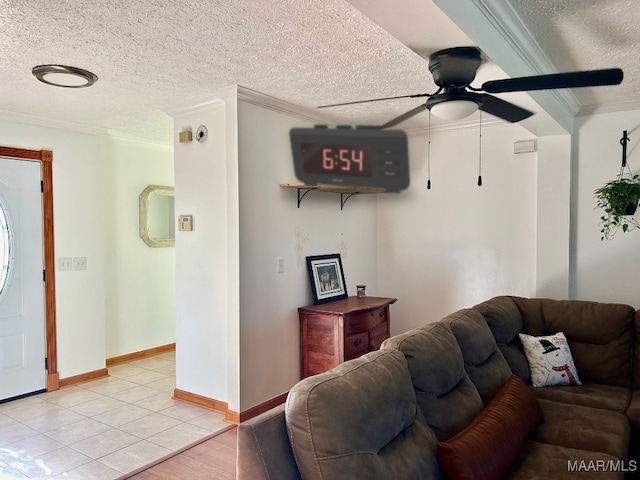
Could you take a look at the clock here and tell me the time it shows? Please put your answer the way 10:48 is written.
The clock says 6:54
